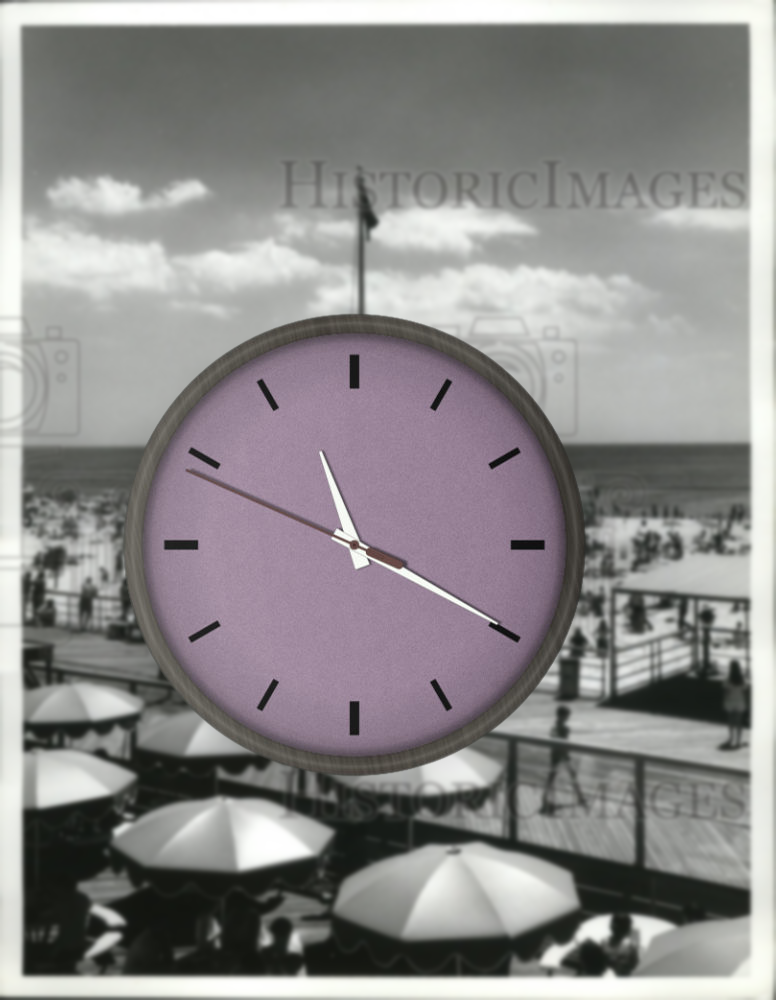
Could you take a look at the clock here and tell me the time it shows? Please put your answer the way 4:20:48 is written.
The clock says 11:19:49
